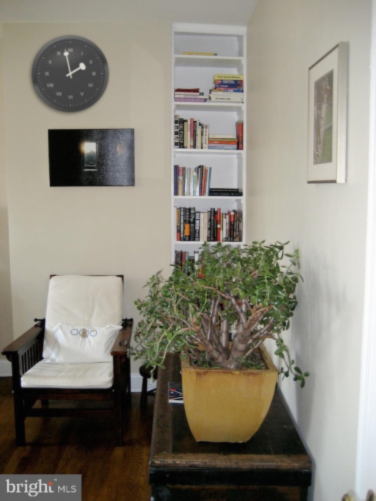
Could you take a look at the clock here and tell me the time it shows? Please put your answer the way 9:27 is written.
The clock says 1:58
